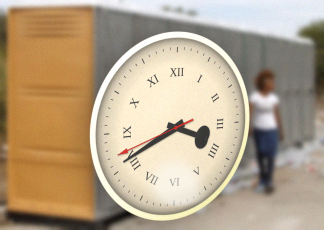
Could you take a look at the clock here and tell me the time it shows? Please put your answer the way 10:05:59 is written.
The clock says 3:40:42
